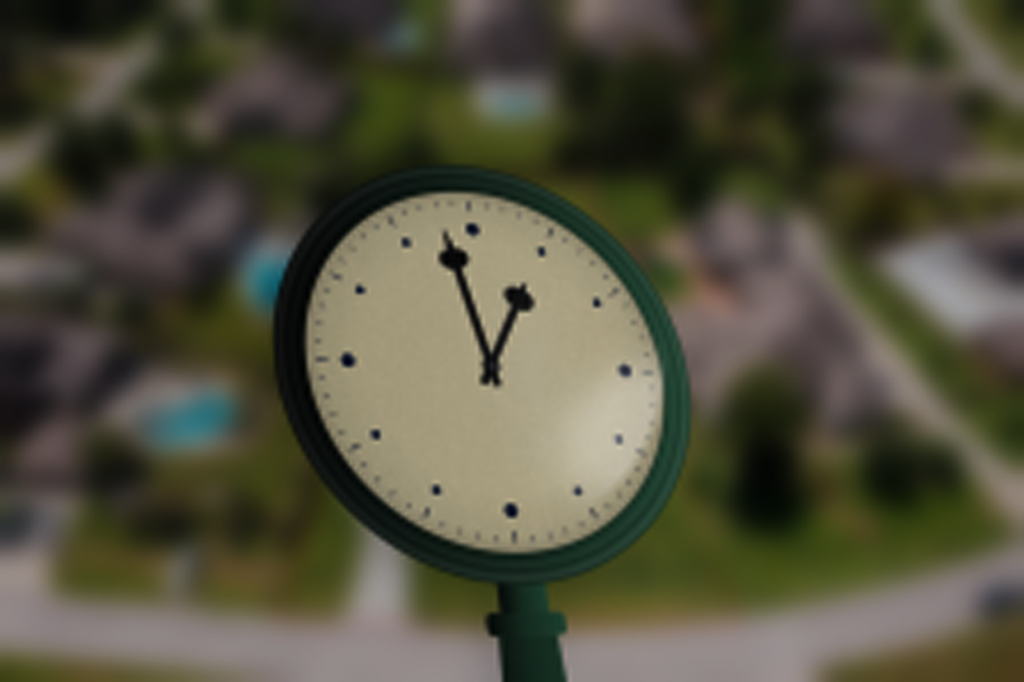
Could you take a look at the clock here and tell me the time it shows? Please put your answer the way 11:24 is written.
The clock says 12:58
